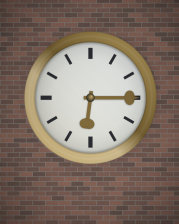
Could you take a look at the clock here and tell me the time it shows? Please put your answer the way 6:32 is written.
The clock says 6:15
